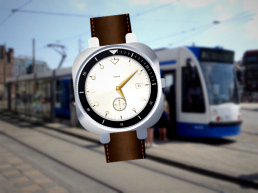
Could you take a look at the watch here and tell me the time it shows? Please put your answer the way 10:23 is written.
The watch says 5:09
